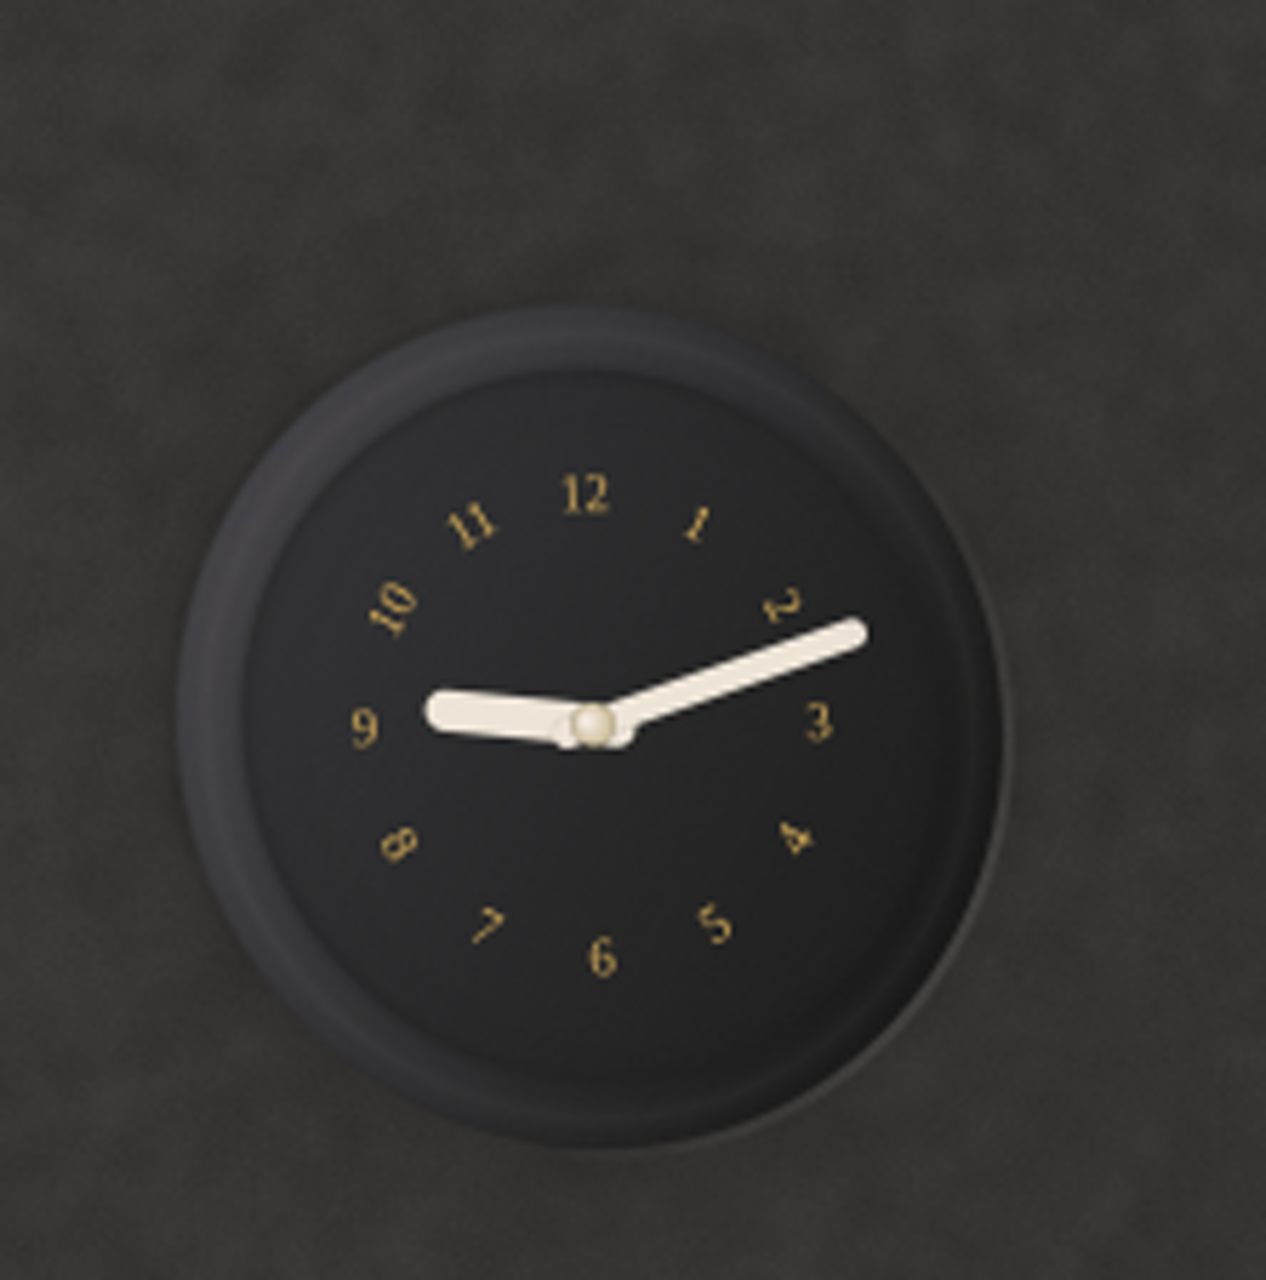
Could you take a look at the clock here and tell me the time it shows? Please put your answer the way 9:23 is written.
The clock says 9:12
